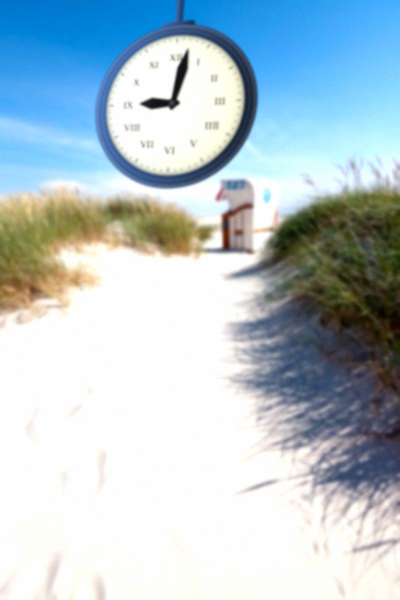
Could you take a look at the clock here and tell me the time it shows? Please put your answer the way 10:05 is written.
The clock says 9:02
